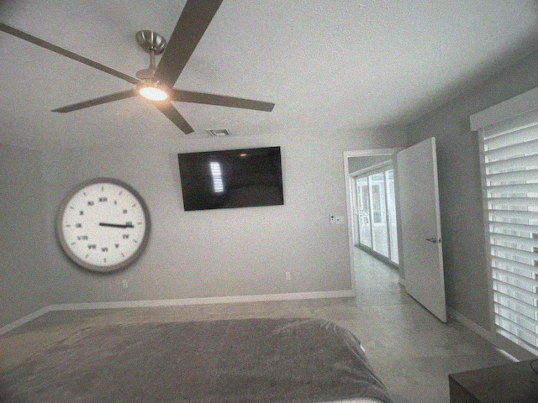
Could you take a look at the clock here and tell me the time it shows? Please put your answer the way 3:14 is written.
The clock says 3:16
